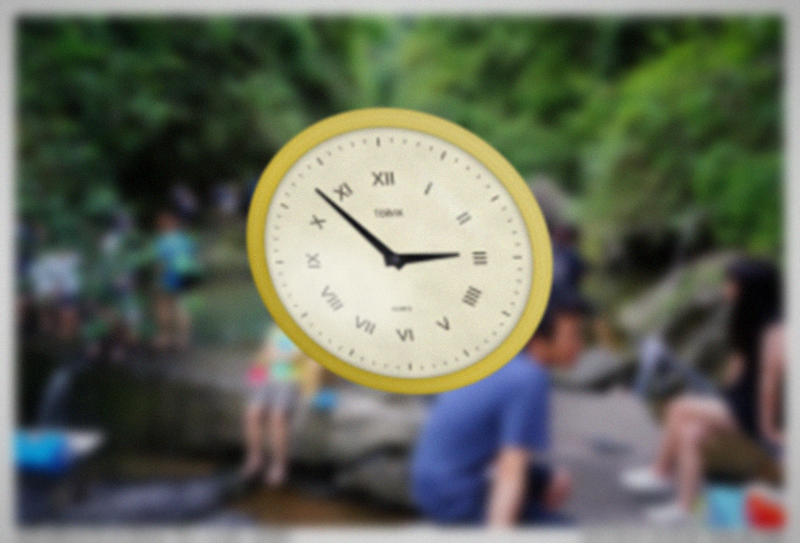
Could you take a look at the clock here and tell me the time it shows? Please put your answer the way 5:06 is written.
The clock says 2:53
